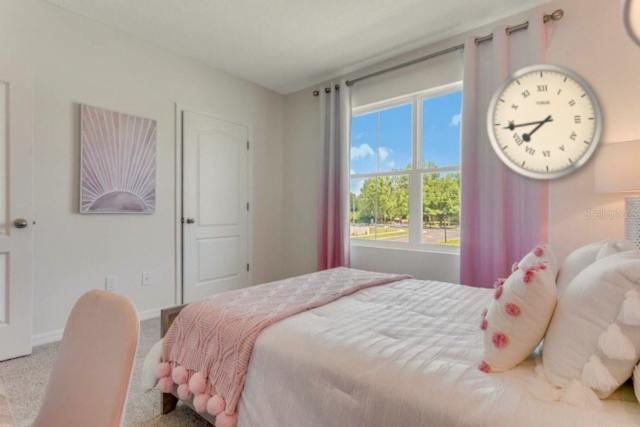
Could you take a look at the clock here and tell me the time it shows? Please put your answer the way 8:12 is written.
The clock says 7:44
